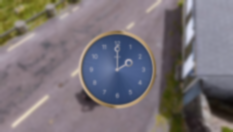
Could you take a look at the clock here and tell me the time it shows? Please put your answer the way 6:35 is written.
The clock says 2:00
